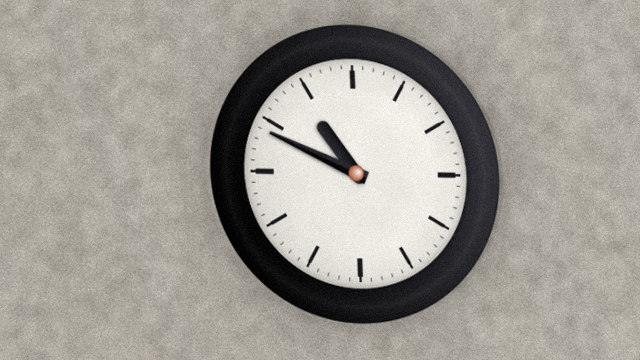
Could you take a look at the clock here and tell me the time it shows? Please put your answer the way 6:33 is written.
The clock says 10:49
